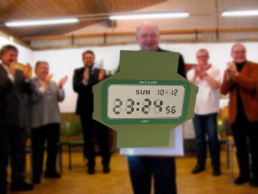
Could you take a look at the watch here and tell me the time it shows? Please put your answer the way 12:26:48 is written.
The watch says 23:24:56
